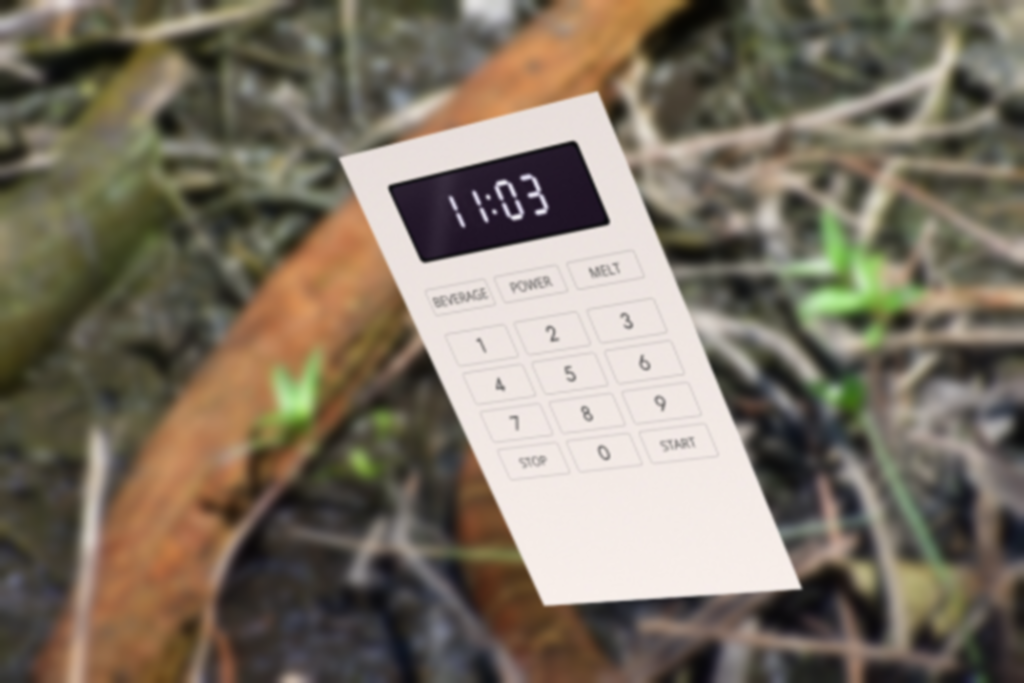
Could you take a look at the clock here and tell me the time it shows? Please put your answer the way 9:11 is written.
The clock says 11:03
